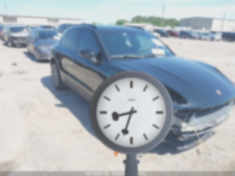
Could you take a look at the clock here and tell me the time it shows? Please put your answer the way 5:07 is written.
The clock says 8:33
